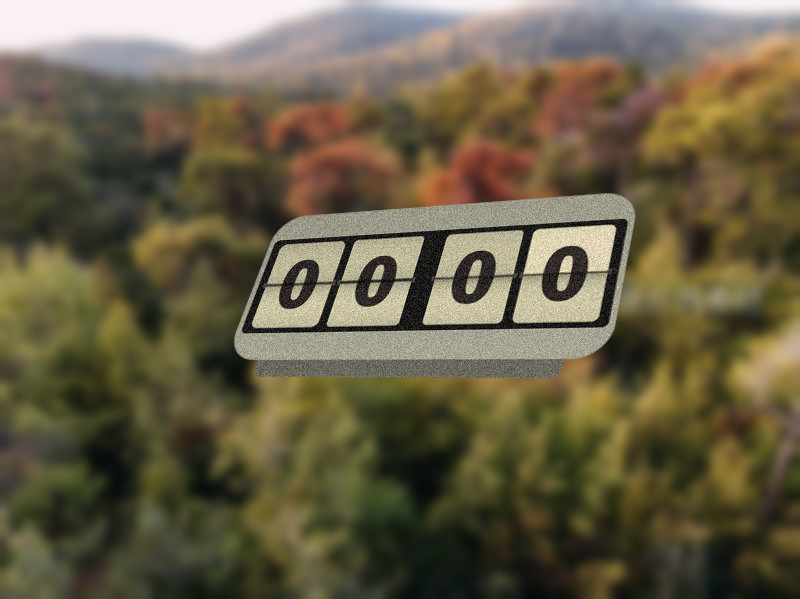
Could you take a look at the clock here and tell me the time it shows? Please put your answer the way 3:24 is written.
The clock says 0:00
